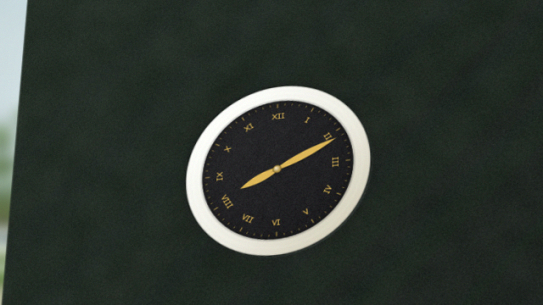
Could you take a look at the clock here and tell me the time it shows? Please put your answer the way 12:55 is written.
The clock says 8:11
